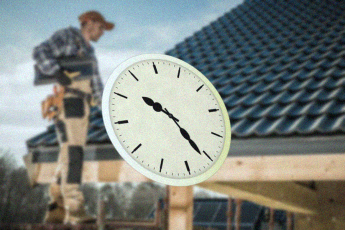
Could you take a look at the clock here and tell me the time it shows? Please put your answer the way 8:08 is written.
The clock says 10:26
